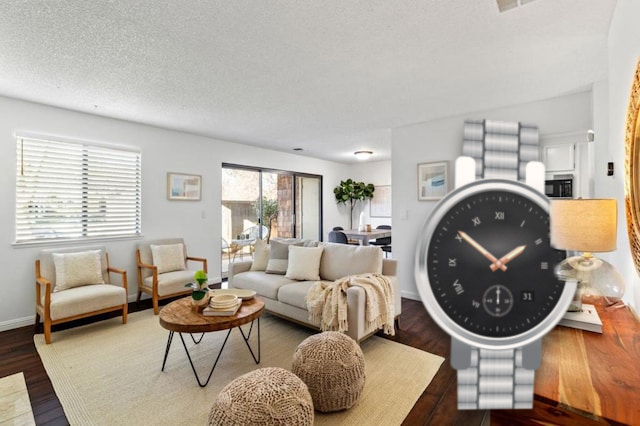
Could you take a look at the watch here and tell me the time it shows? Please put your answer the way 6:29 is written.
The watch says 1:51
